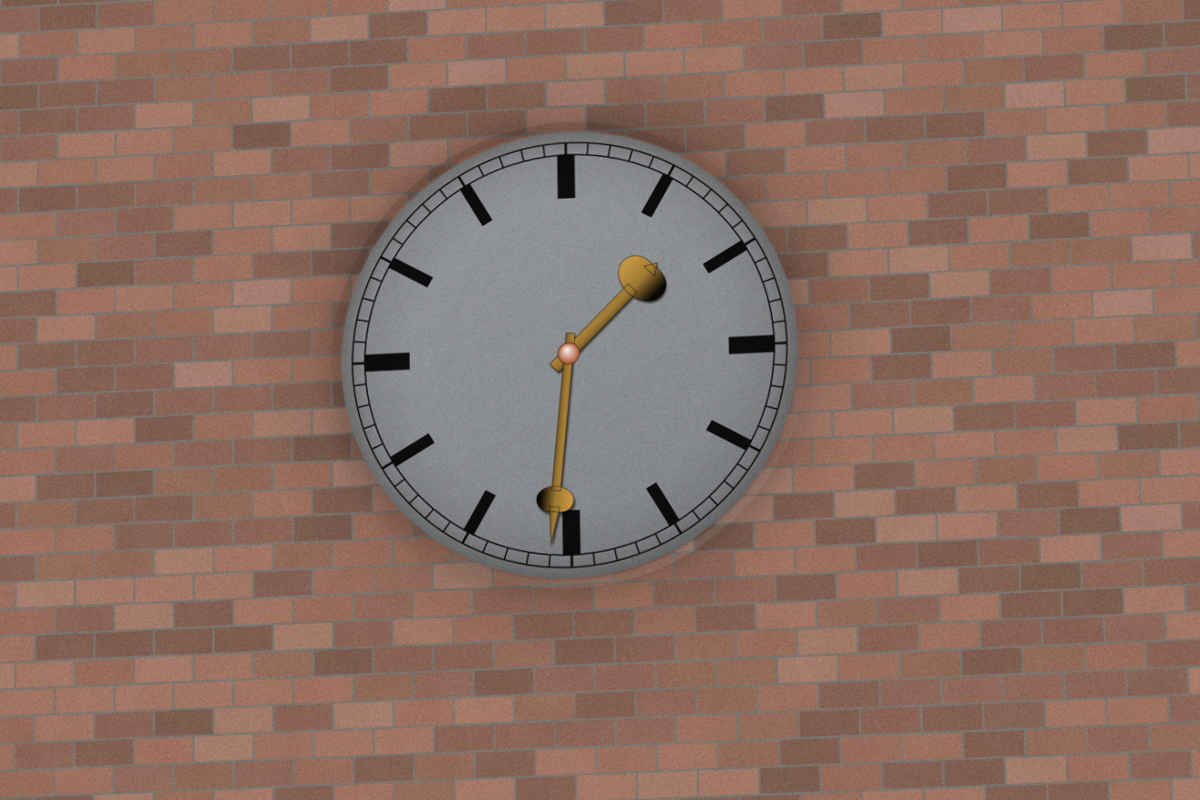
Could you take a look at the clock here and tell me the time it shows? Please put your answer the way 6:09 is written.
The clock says 1:31
